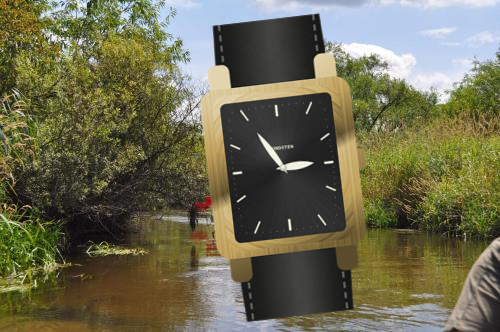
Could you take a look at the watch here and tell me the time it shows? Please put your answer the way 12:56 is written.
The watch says 2:55
